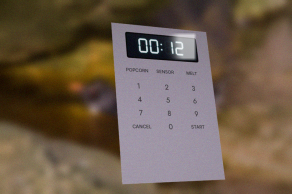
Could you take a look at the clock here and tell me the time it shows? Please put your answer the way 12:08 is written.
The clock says 0:12
